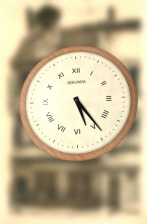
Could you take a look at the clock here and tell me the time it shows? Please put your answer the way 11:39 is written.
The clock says 5:24
